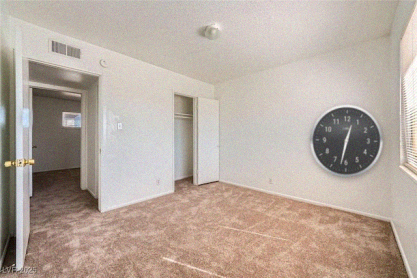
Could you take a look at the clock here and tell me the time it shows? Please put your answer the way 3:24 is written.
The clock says 12:32
